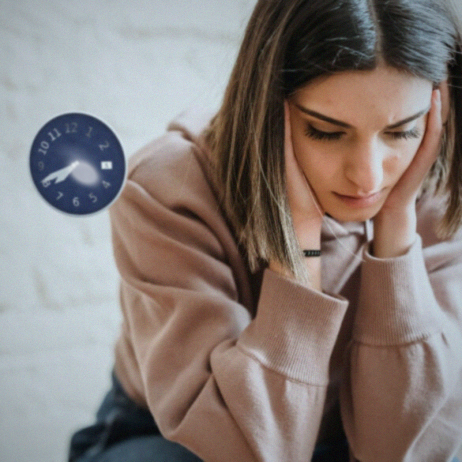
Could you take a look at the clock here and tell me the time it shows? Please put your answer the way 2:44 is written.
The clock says 7:41
